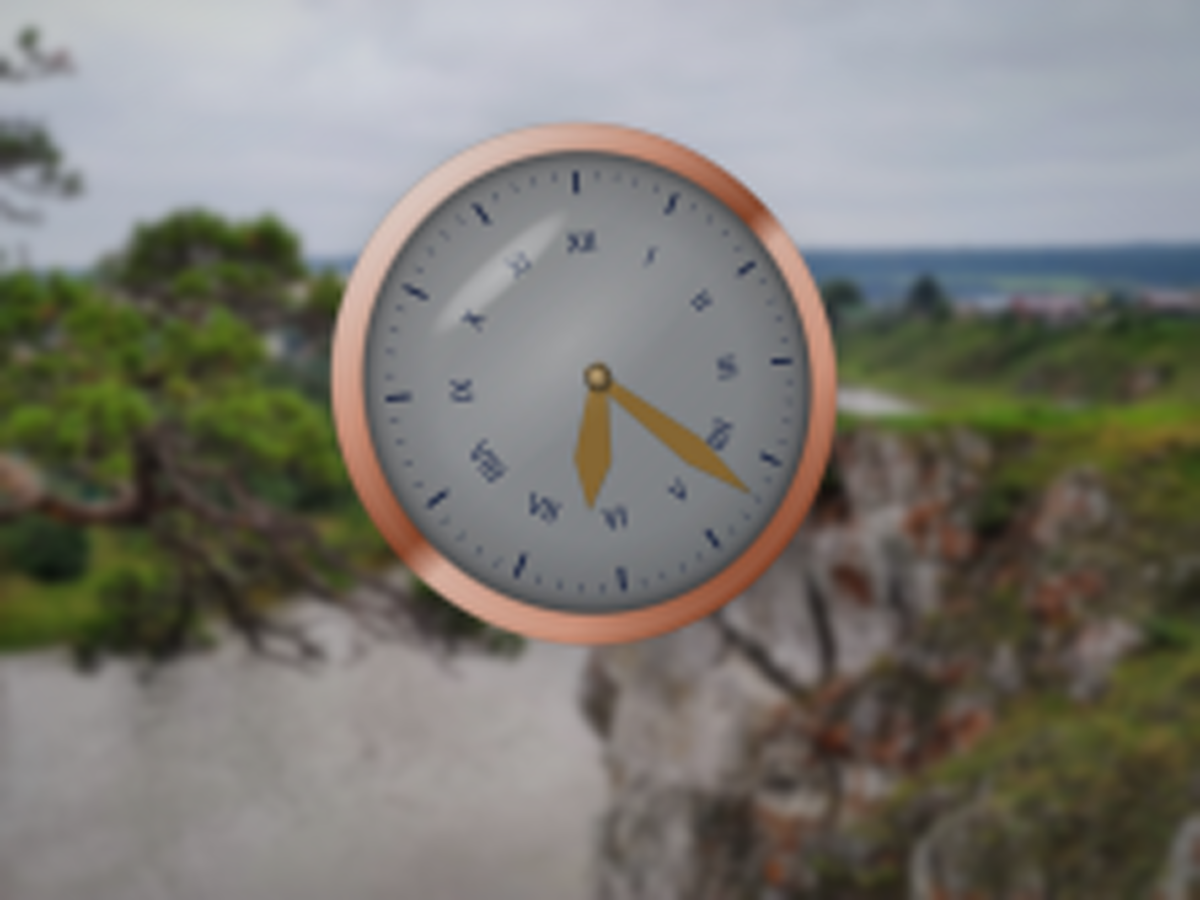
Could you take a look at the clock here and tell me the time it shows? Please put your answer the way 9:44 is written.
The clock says 6:22
